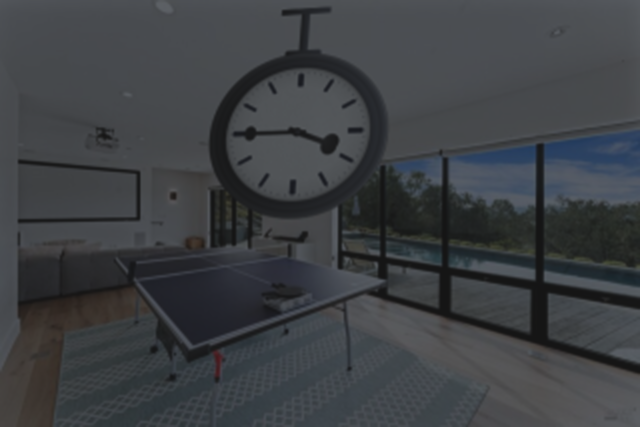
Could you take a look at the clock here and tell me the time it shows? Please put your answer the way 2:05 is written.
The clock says 3:45
